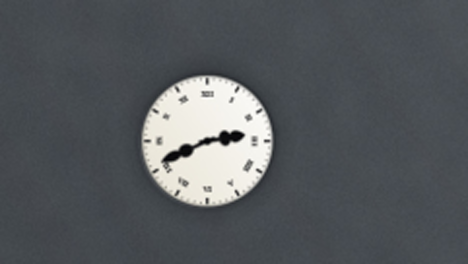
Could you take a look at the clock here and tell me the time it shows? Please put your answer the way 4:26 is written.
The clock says 2:41
